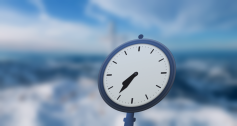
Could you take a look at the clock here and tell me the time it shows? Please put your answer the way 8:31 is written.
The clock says 7:36
